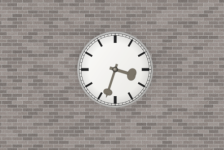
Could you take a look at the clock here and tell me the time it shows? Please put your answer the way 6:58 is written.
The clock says 3:33
